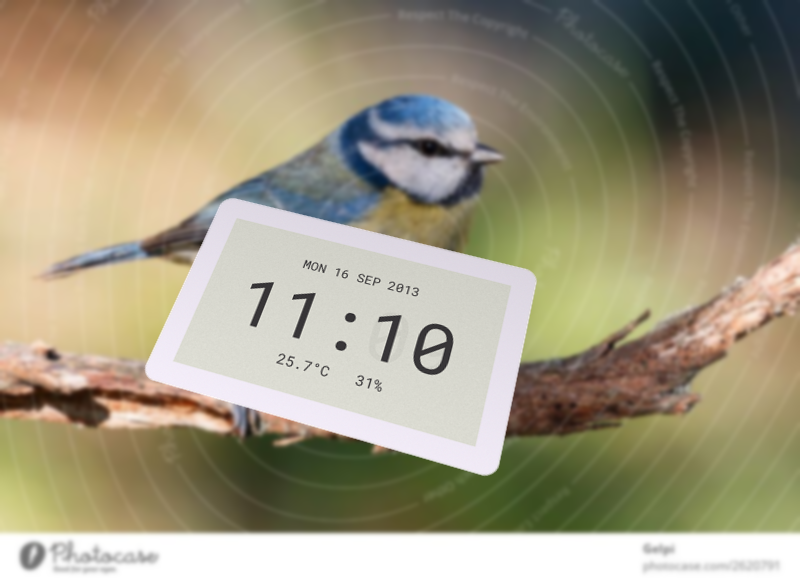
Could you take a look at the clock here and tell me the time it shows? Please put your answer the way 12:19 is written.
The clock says 11:10
